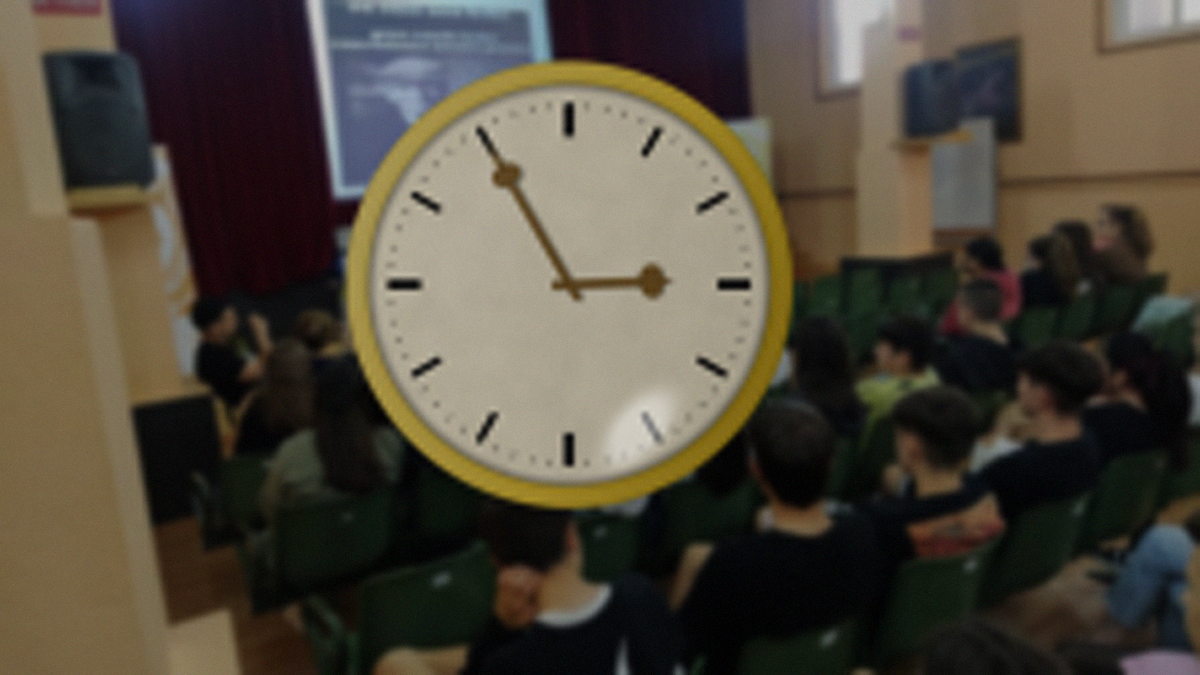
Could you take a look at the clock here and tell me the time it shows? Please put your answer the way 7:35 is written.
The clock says 2:55
